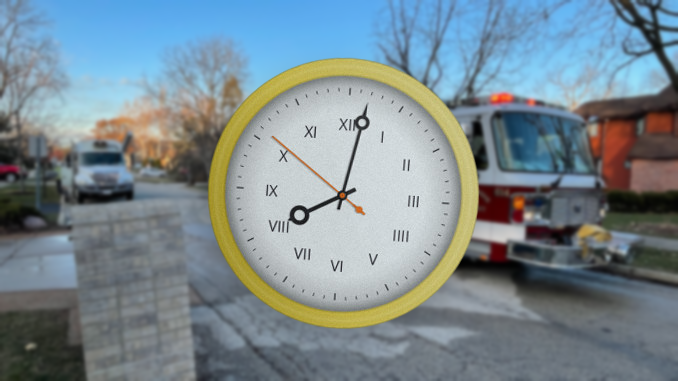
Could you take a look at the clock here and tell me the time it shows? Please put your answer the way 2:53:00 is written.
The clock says 8:01:51
